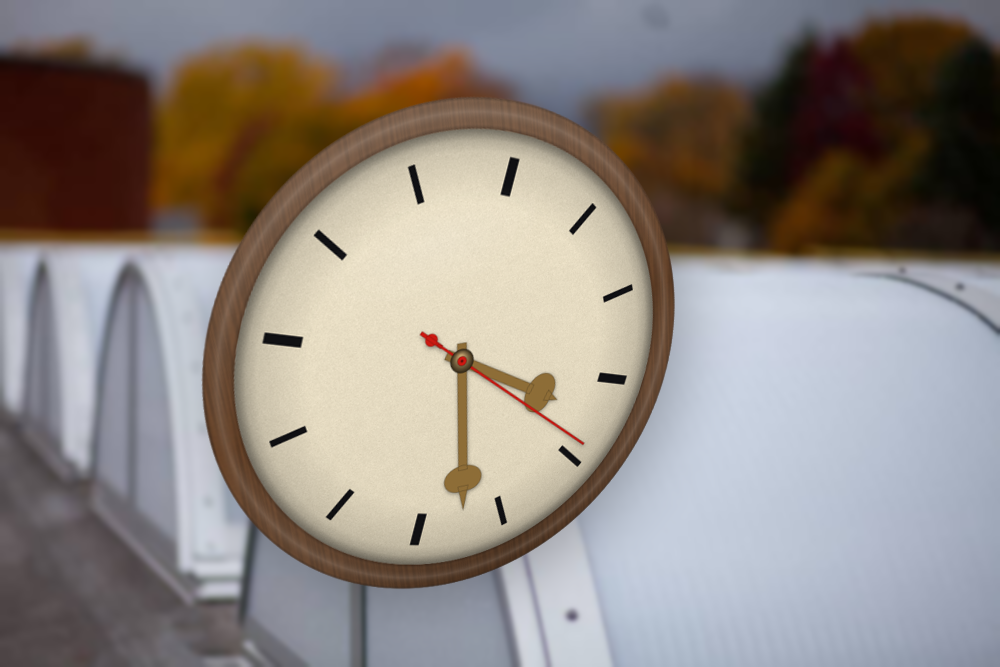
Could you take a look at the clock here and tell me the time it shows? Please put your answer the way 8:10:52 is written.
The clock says 3:27:19
